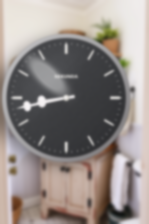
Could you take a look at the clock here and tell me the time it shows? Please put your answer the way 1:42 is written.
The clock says 8:43
